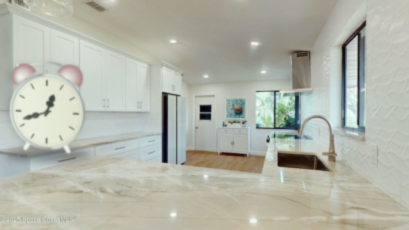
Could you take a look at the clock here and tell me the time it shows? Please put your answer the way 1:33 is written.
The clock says 12:42
